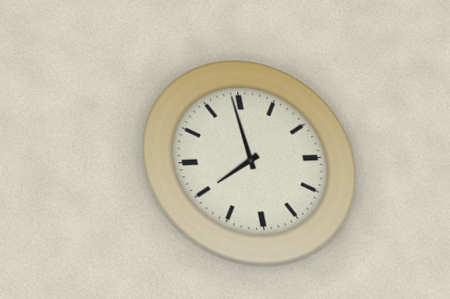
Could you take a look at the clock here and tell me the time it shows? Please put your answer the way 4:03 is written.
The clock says 7:59
